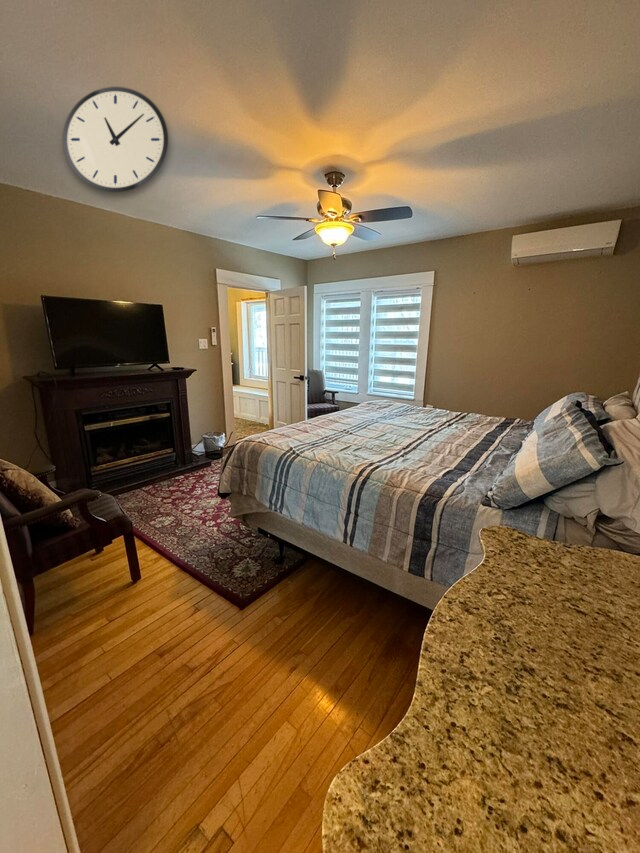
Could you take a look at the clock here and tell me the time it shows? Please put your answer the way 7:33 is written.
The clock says 11:08
